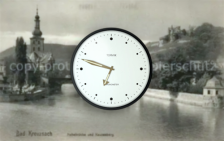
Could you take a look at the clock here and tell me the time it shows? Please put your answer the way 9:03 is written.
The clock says 6:48
